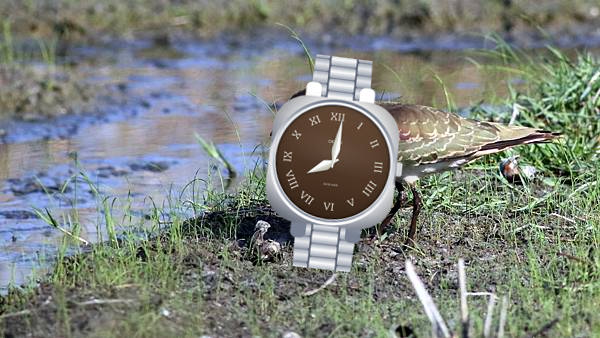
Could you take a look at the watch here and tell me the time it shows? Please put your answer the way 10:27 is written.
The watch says 8:01
